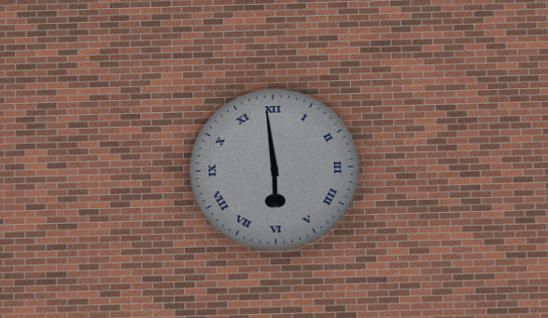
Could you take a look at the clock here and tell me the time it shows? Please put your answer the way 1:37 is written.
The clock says 5:59
